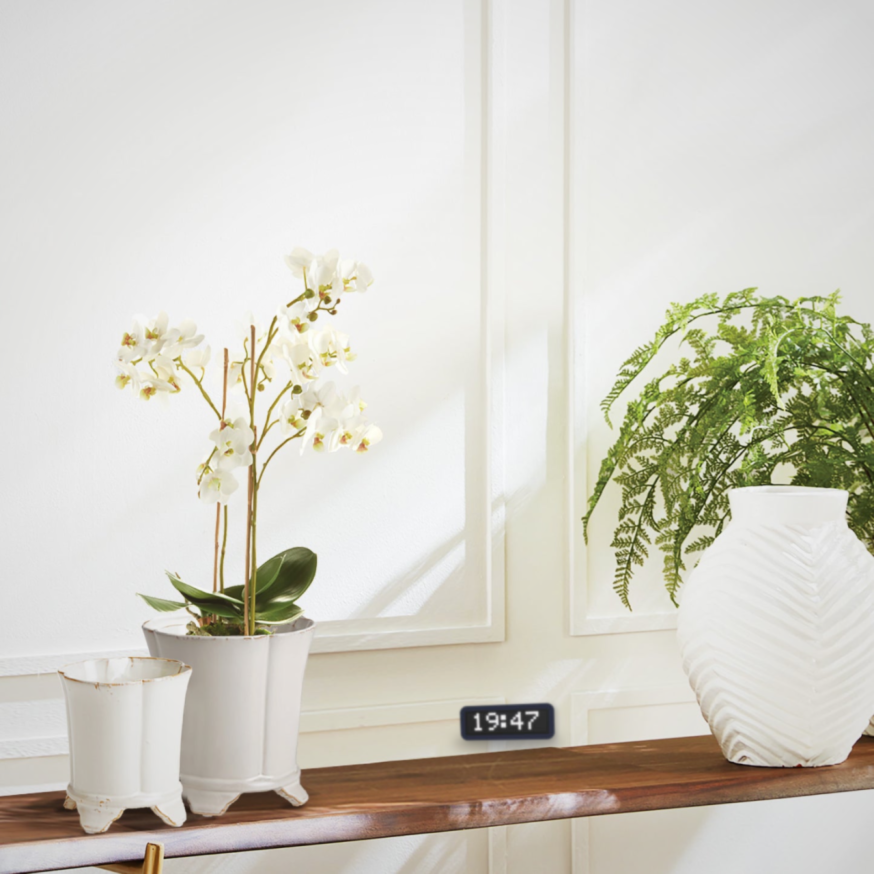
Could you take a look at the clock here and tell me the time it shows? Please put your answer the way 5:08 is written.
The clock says 19:47
